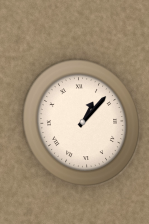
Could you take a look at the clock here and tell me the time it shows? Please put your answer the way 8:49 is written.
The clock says 1:08
